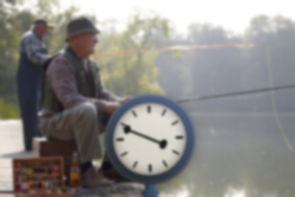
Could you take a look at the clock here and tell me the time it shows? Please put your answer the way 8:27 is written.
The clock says 3:49
